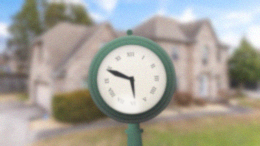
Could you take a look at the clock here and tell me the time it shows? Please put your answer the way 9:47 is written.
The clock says 5:49
